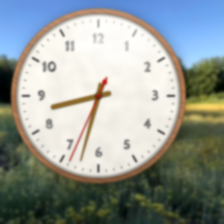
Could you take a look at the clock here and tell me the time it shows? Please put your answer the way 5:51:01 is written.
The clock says 8:32:34
